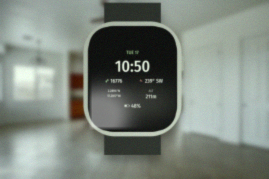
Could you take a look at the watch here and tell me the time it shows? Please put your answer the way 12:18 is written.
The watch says 10:50
